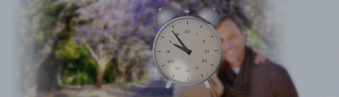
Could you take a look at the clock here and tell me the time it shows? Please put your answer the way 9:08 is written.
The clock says 9:54
